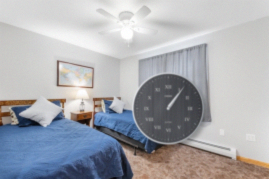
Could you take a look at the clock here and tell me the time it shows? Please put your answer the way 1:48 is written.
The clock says 1:06
